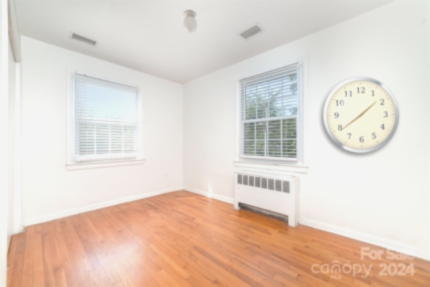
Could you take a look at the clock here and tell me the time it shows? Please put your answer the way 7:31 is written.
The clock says 1:39
